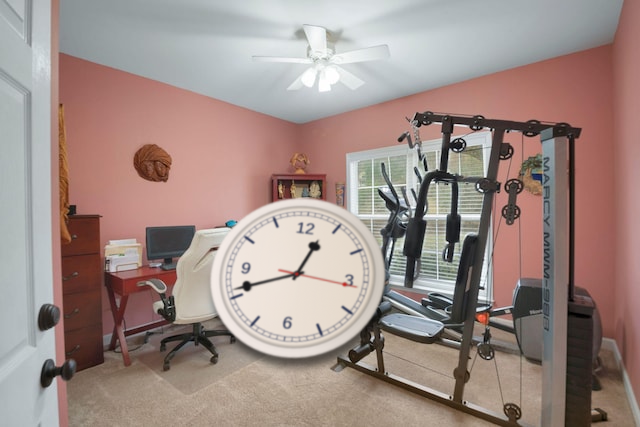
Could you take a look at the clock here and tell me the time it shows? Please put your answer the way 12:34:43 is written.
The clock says 12:41:16
